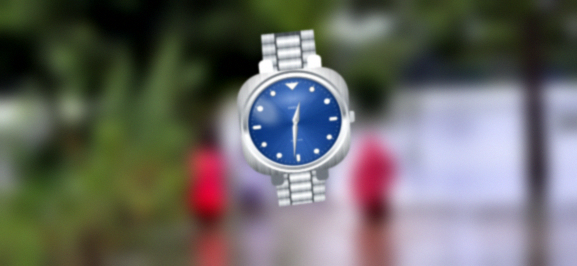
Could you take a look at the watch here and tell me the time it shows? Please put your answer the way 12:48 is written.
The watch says 12:31
